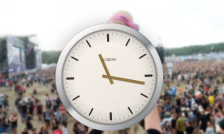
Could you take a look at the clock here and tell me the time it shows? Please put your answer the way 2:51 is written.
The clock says 11:17
